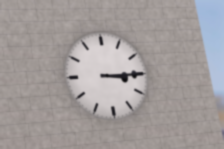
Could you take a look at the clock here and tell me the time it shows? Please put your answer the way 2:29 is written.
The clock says 3:15
